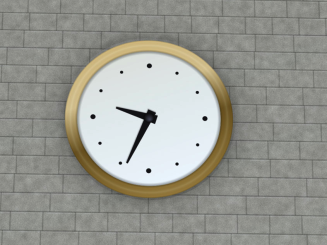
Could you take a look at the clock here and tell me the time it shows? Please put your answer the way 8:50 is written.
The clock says 9:34
